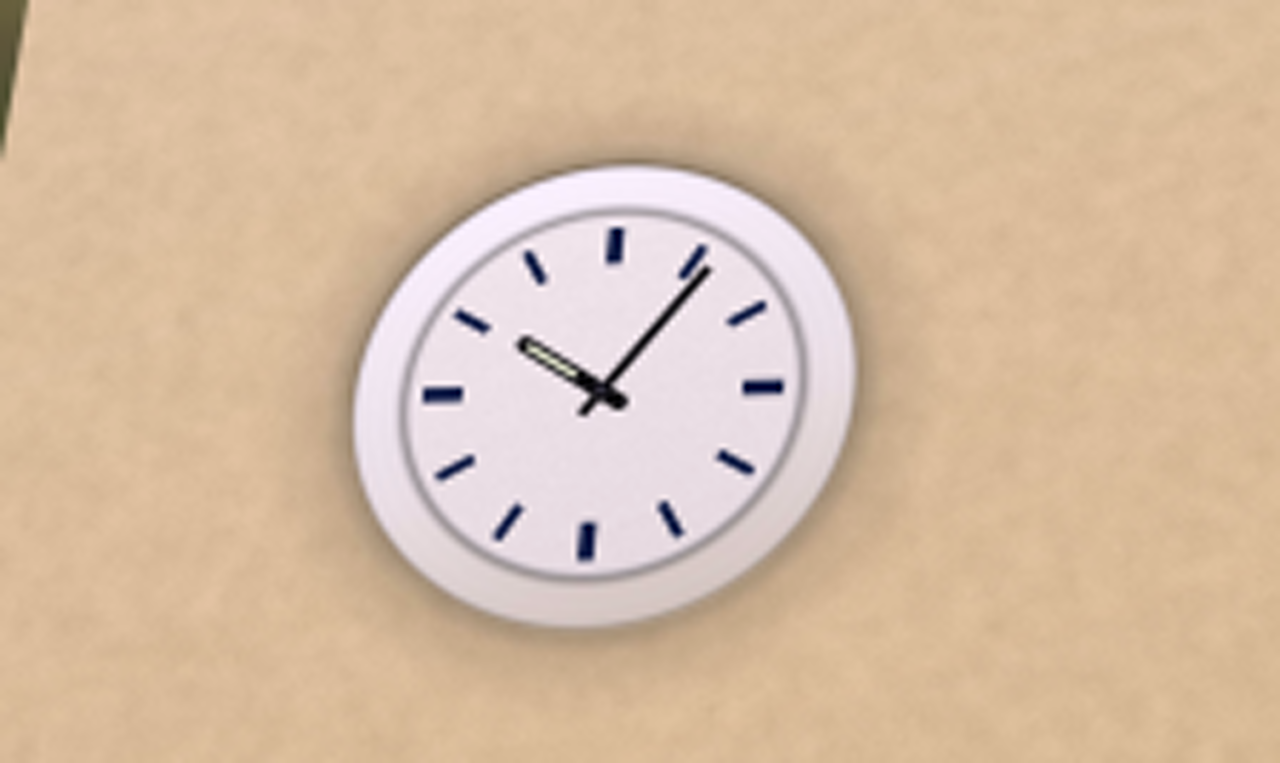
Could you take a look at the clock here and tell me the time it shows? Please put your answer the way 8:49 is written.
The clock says 10:06
